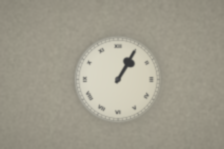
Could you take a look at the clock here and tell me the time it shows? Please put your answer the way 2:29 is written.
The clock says 1:05
